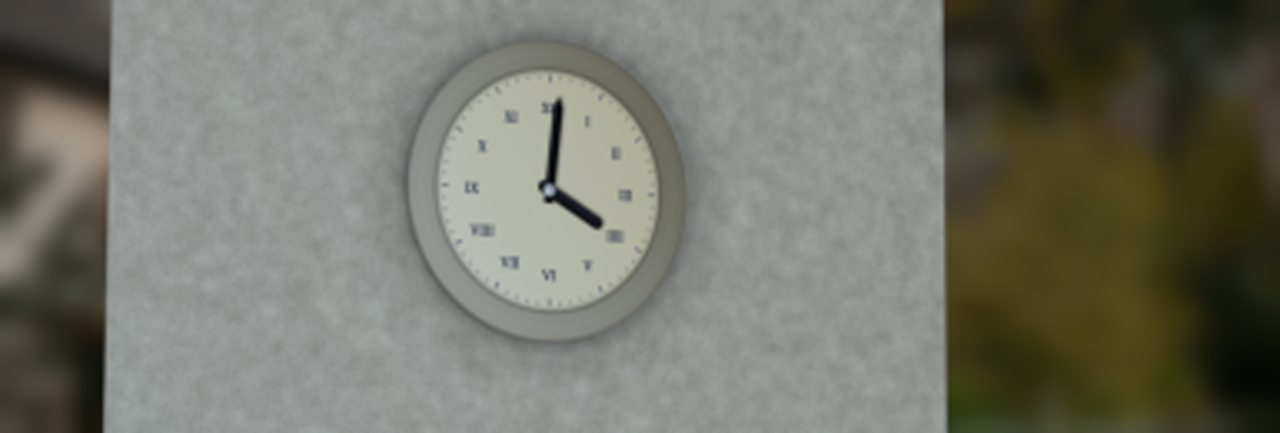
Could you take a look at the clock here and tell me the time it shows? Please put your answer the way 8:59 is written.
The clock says 4:01
